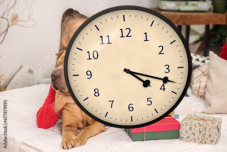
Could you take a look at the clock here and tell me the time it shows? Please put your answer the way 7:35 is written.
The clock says 4:18
